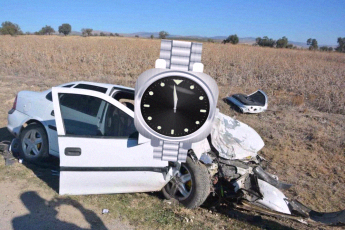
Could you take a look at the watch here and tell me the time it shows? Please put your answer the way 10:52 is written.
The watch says 11:59
